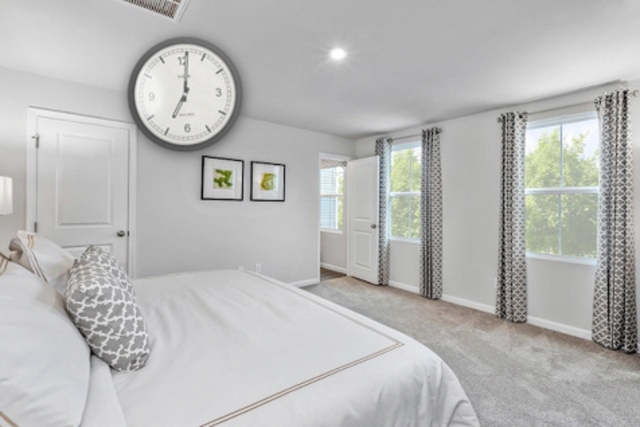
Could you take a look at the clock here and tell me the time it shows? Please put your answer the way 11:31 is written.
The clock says 7:01
